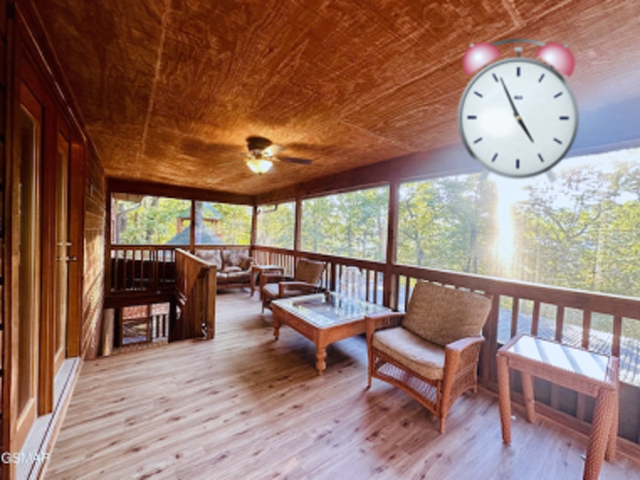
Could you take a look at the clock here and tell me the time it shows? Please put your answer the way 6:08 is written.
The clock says 4:56
